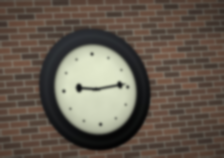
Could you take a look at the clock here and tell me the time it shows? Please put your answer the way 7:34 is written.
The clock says 9:14
